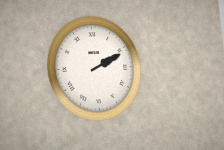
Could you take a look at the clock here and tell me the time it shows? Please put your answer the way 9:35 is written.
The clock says 2:11
